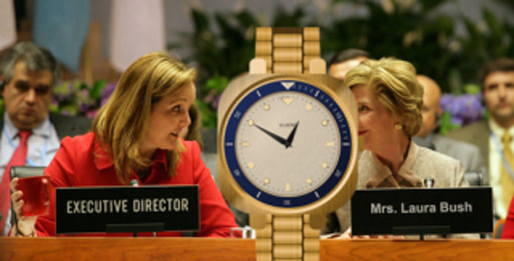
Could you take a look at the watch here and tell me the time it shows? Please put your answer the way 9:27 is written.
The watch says 12:50
